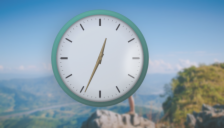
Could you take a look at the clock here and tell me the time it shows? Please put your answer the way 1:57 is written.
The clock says 12:34
